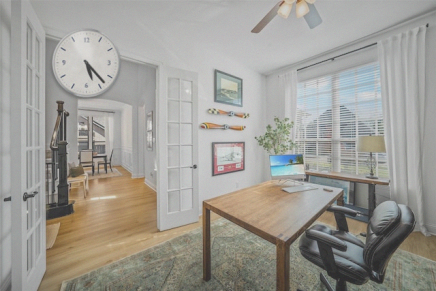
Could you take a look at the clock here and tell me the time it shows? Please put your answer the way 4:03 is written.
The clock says 5:23
